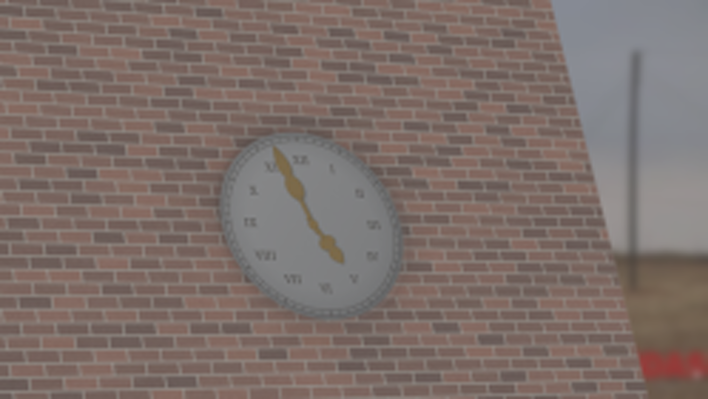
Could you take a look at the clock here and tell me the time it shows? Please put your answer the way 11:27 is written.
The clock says 4:57
